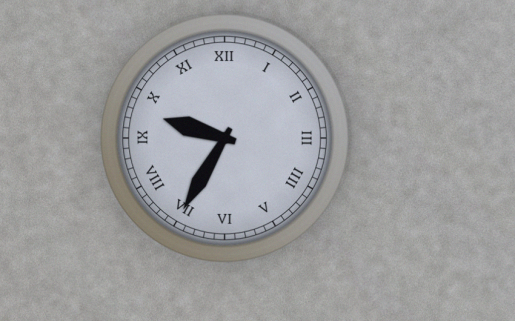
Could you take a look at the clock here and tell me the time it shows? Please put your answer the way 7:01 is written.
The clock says 9:35
